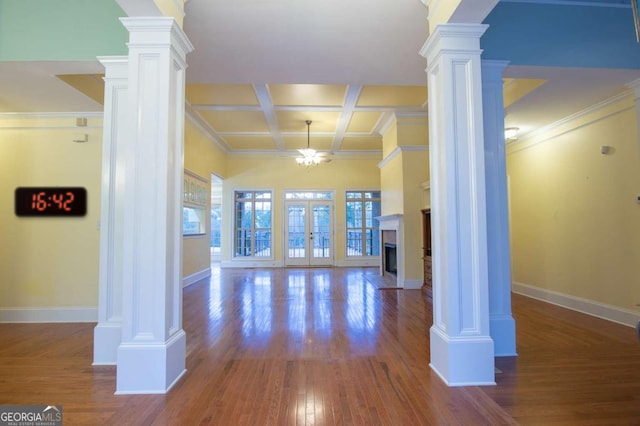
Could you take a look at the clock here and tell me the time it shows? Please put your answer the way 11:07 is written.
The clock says 16:42
